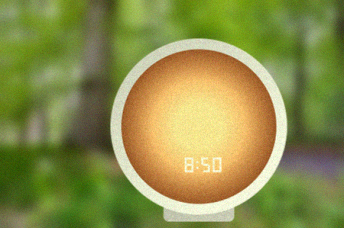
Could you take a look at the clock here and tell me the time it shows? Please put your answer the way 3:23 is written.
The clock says 8:50
